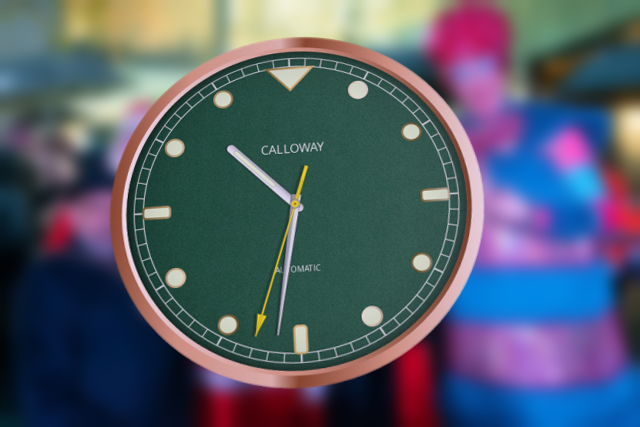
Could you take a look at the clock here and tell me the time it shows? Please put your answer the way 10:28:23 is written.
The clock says 10:31:33
